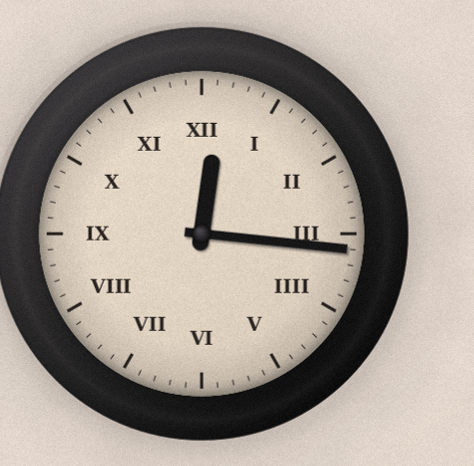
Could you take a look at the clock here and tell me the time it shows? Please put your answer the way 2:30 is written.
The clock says 12:16
